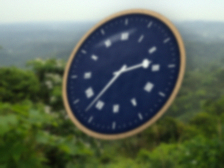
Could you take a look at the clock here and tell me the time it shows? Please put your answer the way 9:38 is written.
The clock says 2:37
